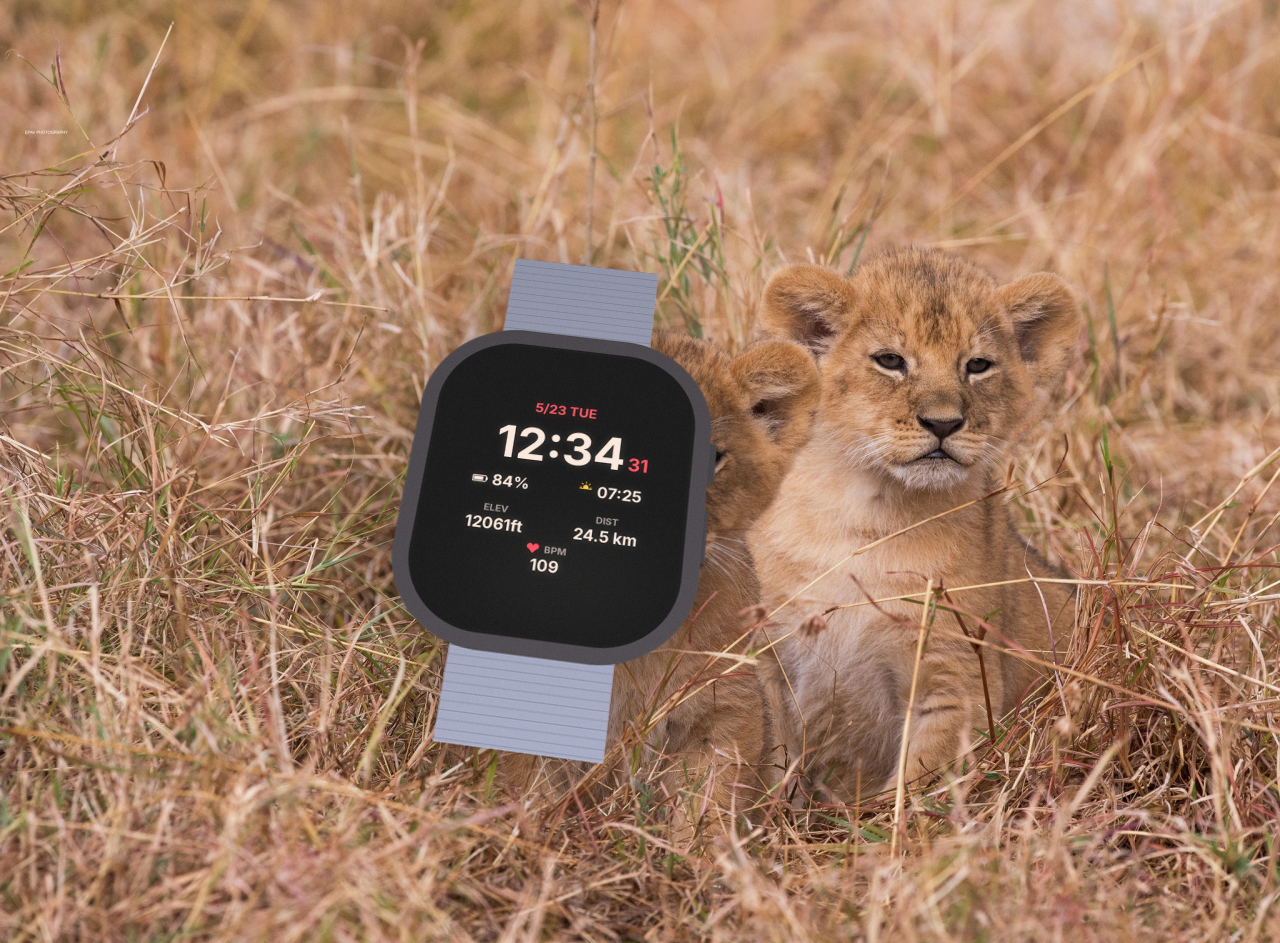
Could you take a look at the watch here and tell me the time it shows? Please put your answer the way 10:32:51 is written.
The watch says 12:34:31
